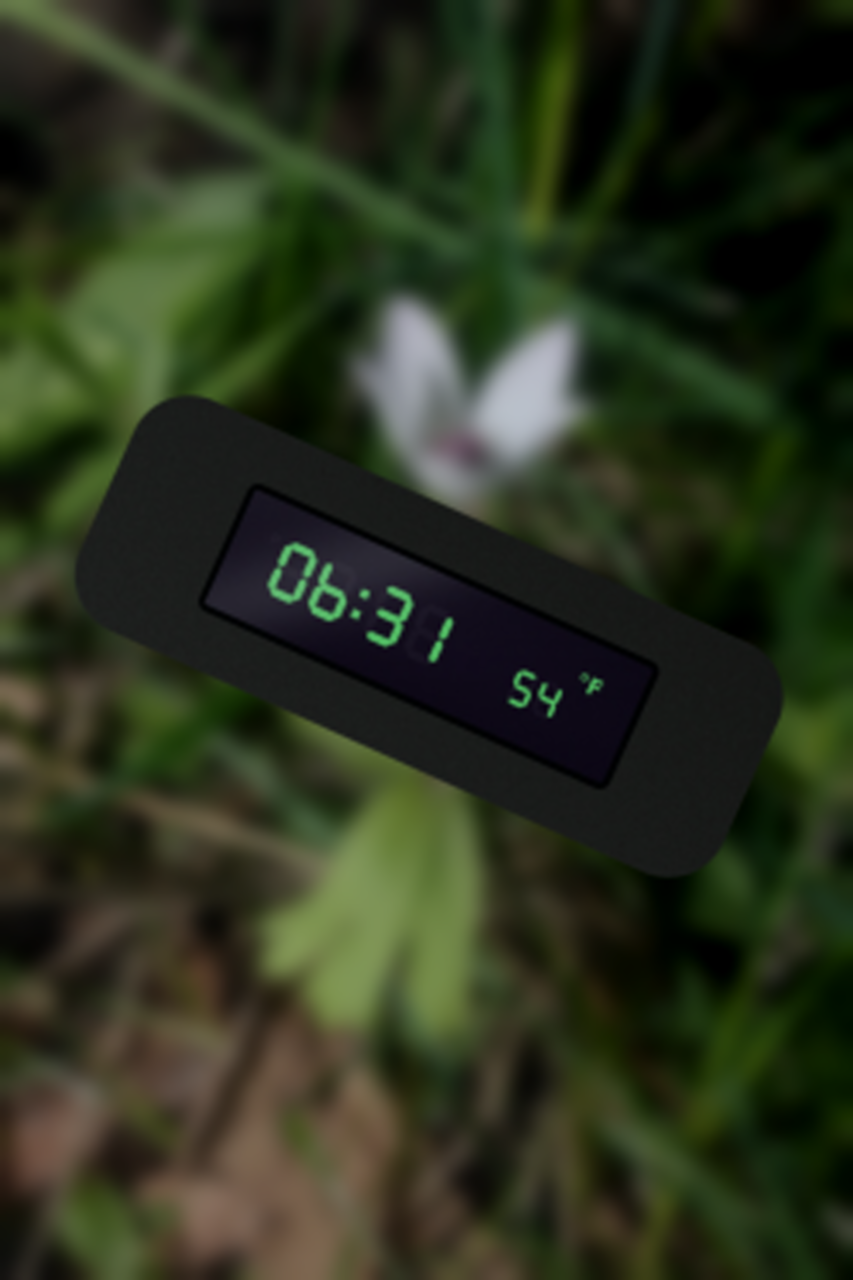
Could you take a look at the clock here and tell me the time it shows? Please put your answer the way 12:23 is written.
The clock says 6:31
